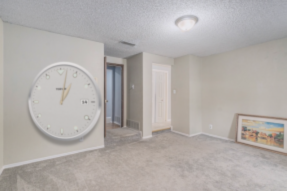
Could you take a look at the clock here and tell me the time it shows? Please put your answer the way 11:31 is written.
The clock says 1:02
